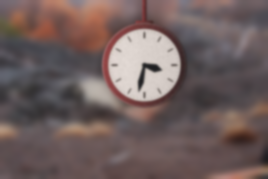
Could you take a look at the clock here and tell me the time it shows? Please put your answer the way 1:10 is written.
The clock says 3:32
